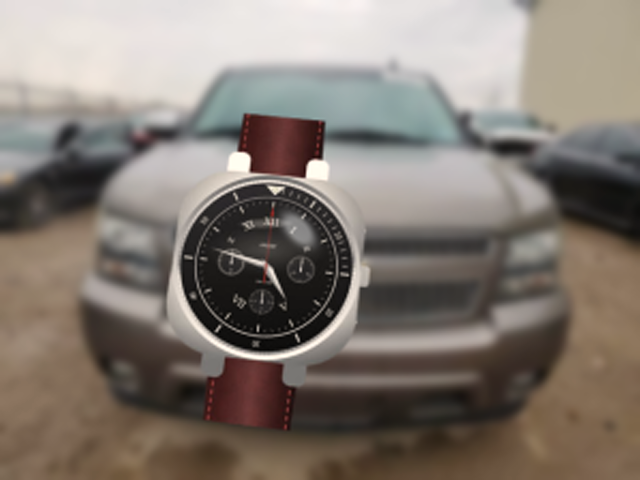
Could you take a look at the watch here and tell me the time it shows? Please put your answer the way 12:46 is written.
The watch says 4:47
